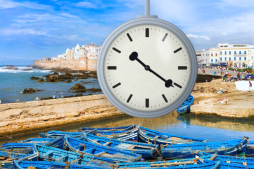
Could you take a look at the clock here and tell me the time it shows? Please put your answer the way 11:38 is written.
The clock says 10:21
